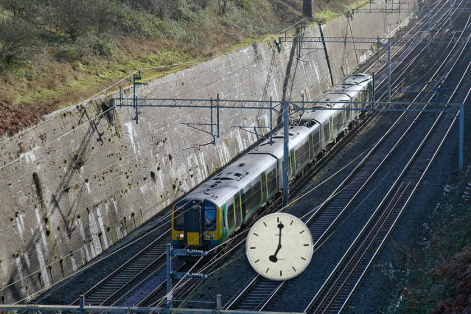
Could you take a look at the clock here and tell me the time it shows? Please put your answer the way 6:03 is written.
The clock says 7:01
